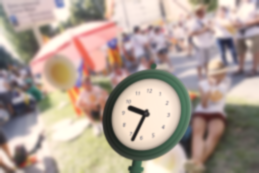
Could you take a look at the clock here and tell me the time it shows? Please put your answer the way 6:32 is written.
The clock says 9:33
